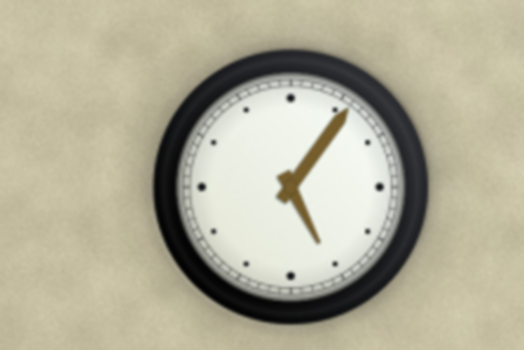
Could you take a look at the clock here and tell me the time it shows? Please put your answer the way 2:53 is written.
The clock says 5:06
